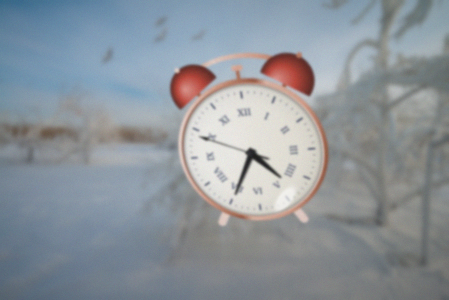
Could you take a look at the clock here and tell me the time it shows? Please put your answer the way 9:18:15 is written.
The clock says 4:34:49
